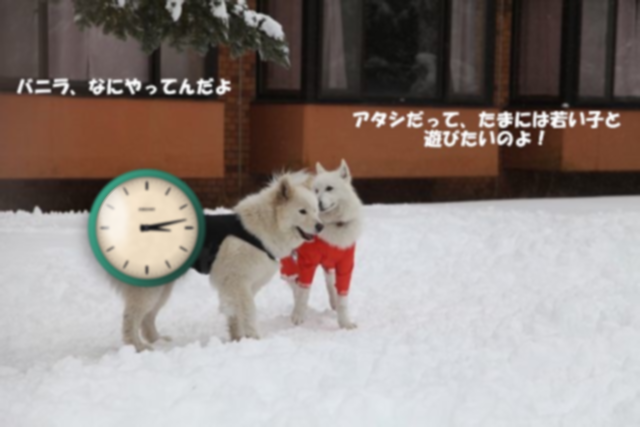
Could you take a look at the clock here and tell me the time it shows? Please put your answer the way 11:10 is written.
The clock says 3:13
